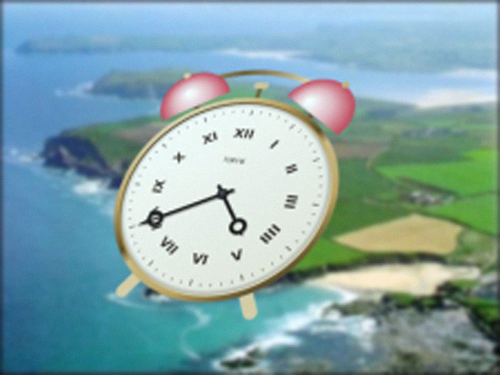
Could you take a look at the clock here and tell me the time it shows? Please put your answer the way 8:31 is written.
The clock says 4:40
